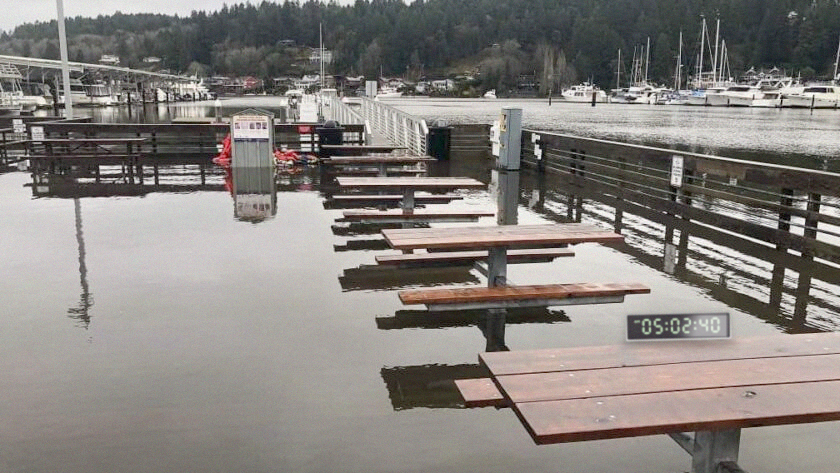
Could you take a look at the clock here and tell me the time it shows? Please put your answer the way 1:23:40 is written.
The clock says 5:02:40
